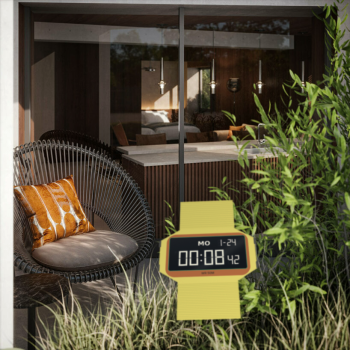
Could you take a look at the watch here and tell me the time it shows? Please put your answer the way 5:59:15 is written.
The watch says 0:08:42
